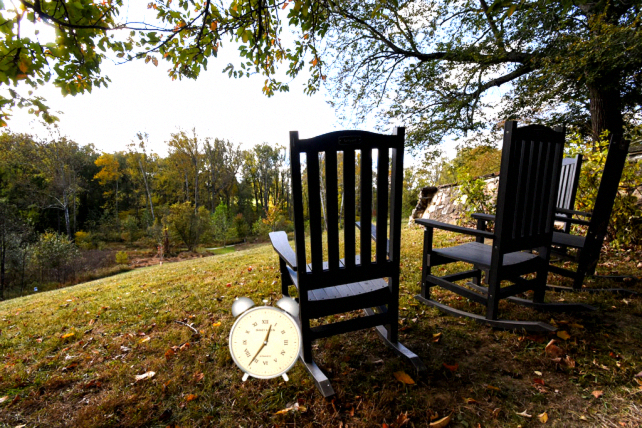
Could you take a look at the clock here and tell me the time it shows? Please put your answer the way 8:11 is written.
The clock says 12:36
